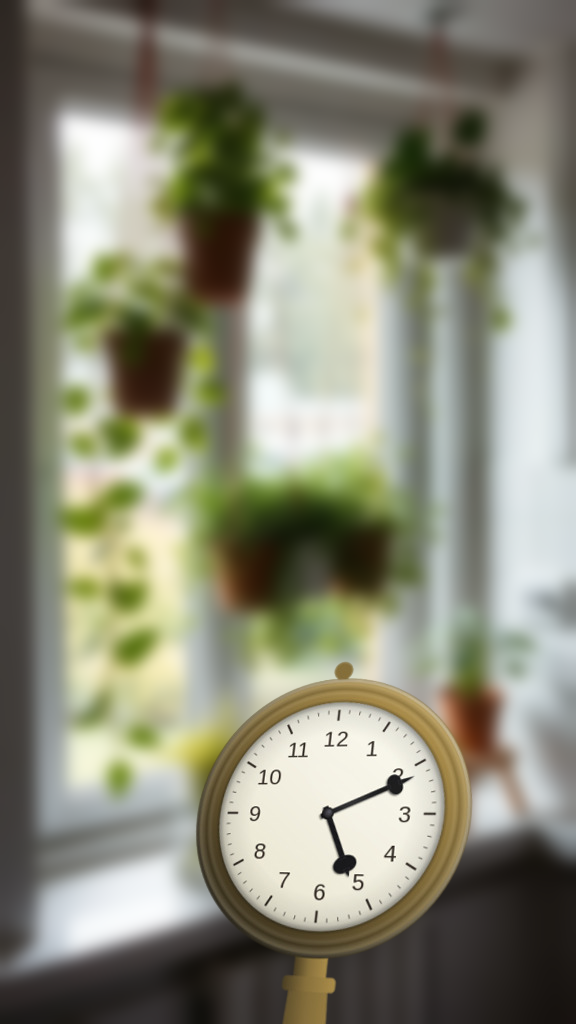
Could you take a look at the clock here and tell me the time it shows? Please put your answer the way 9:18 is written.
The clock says 5:11
